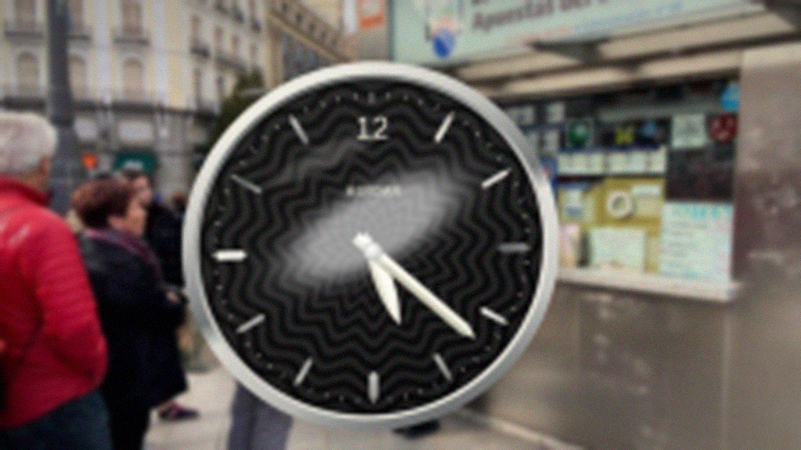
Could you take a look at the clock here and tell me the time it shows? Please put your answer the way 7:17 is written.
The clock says 5:22
